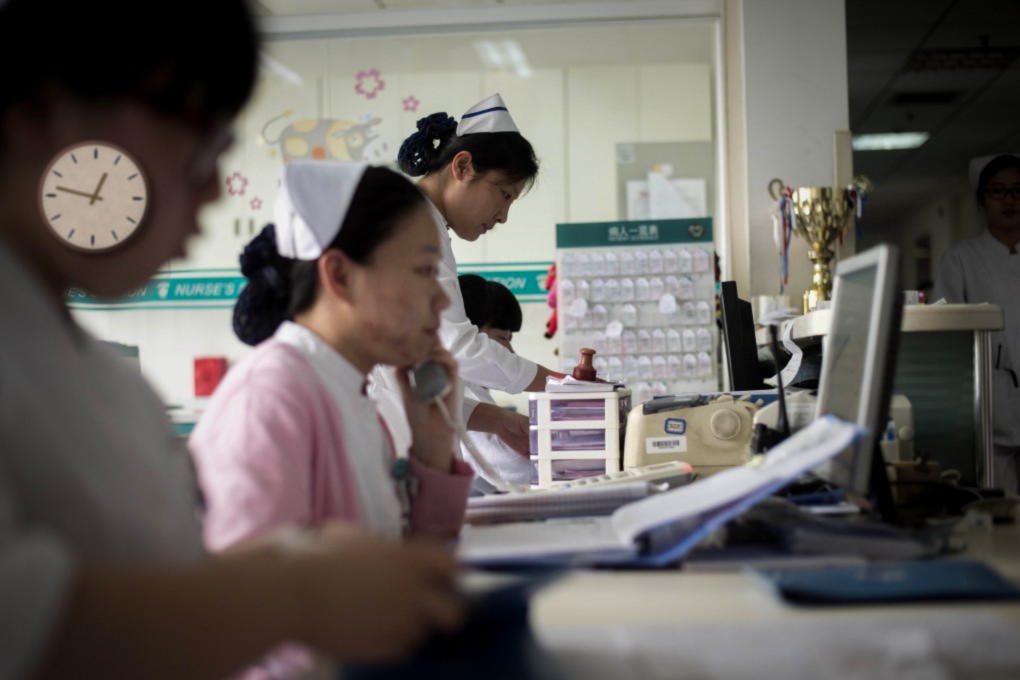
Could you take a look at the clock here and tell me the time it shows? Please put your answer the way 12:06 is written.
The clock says 12:47
